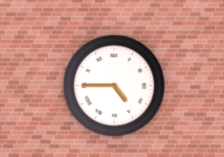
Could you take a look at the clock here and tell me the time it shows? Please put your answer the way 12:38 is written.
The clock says 4:45
